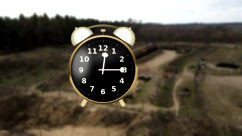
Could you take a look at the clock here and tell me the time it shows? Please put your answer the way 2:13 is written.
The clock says 12:15
